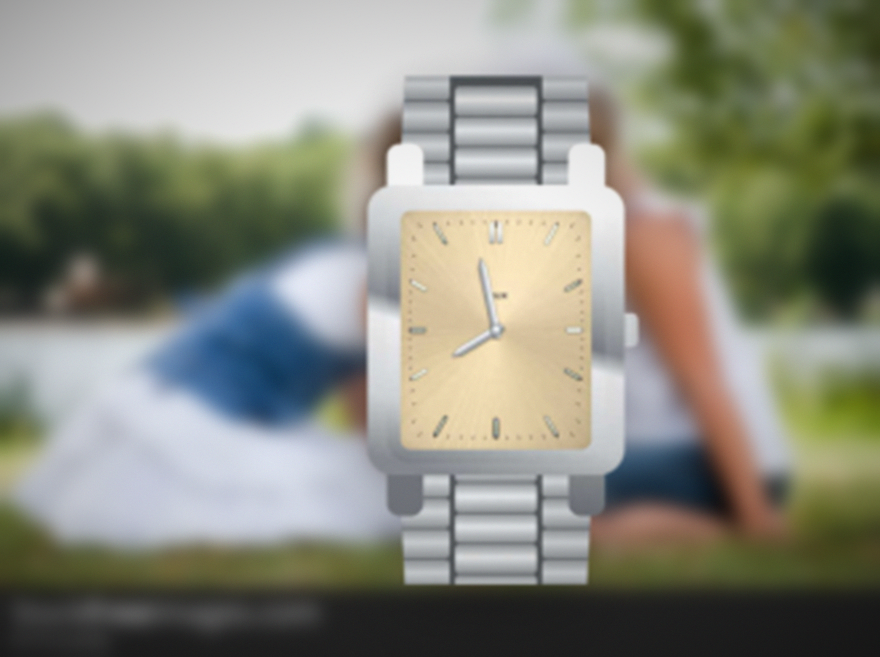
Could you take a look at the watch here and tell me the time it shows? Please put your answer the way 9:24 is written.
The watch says 7:58
